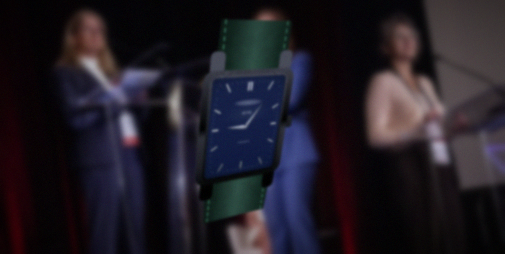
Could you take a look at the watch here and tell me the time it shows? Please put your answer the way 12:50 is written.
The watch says 9:06
